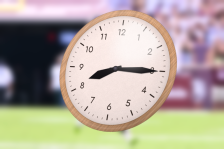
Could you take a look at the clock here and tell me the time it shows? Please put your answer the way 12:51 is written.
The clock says 8:15
